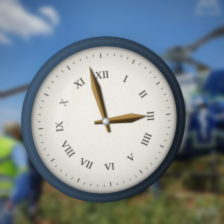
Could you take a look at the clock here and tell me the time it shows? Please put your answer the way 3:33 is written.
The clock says 2:58
